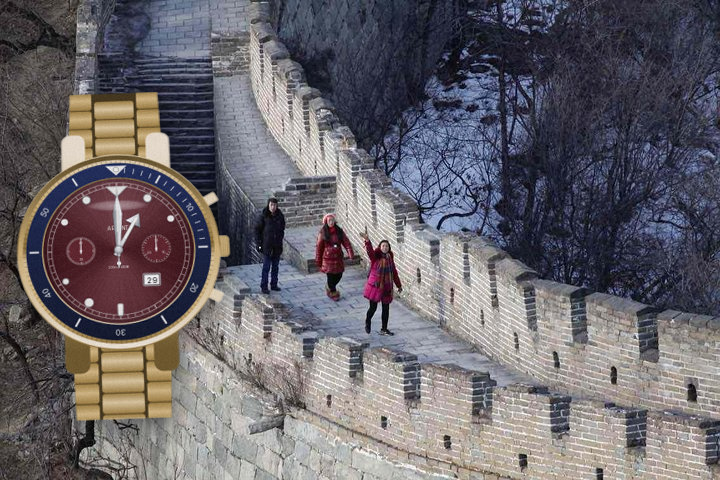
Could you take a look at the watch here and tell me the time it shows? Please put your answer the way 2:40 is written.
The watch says 1:00
